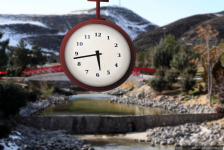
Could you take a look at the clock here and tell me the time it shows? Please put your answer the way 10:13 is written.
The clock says 5:43
